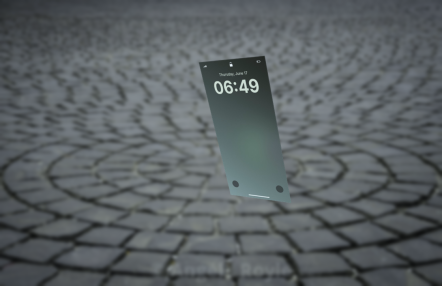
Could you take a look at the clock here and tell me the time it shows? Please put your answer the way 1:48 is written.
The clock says 6:49
